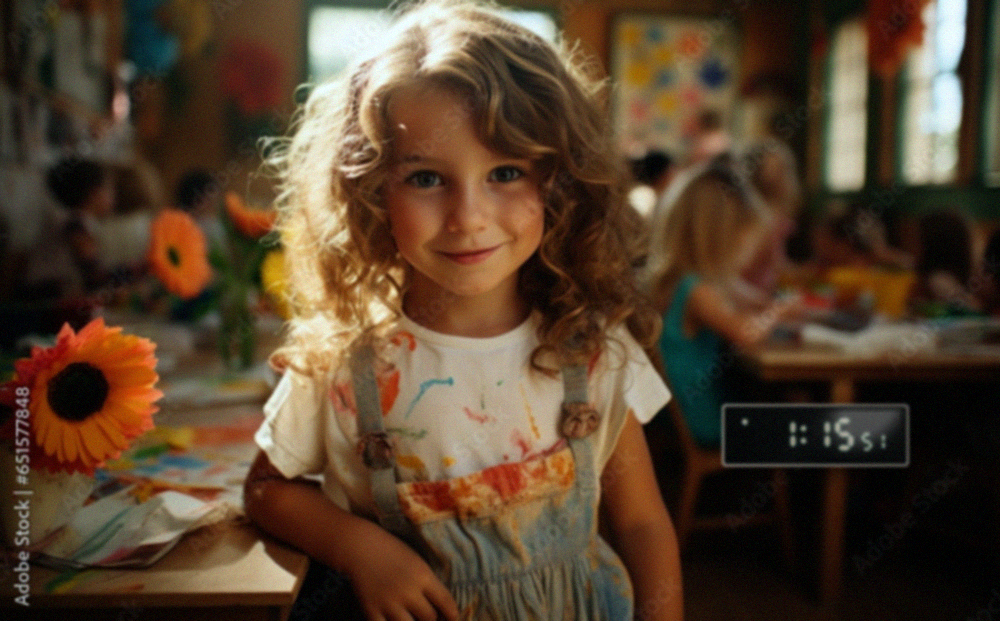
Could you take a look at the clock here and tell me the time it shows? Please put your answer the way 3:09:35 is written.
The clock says 1:15:51
